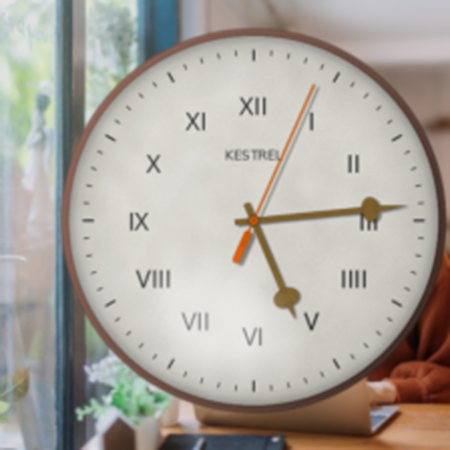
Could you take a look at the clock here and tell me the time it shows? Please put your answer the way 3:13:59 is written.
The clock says 5:14:04
